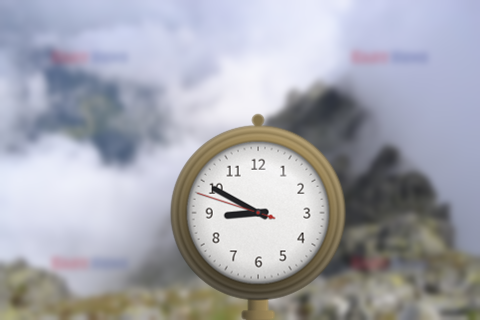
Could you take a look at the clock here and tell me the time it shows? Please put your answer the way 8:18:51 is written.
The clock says 8:49:48
